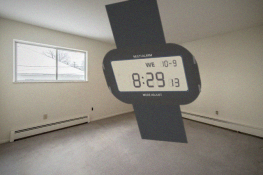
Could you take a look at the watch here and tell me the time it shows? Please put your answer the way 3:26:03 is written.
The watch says 8:29:13
